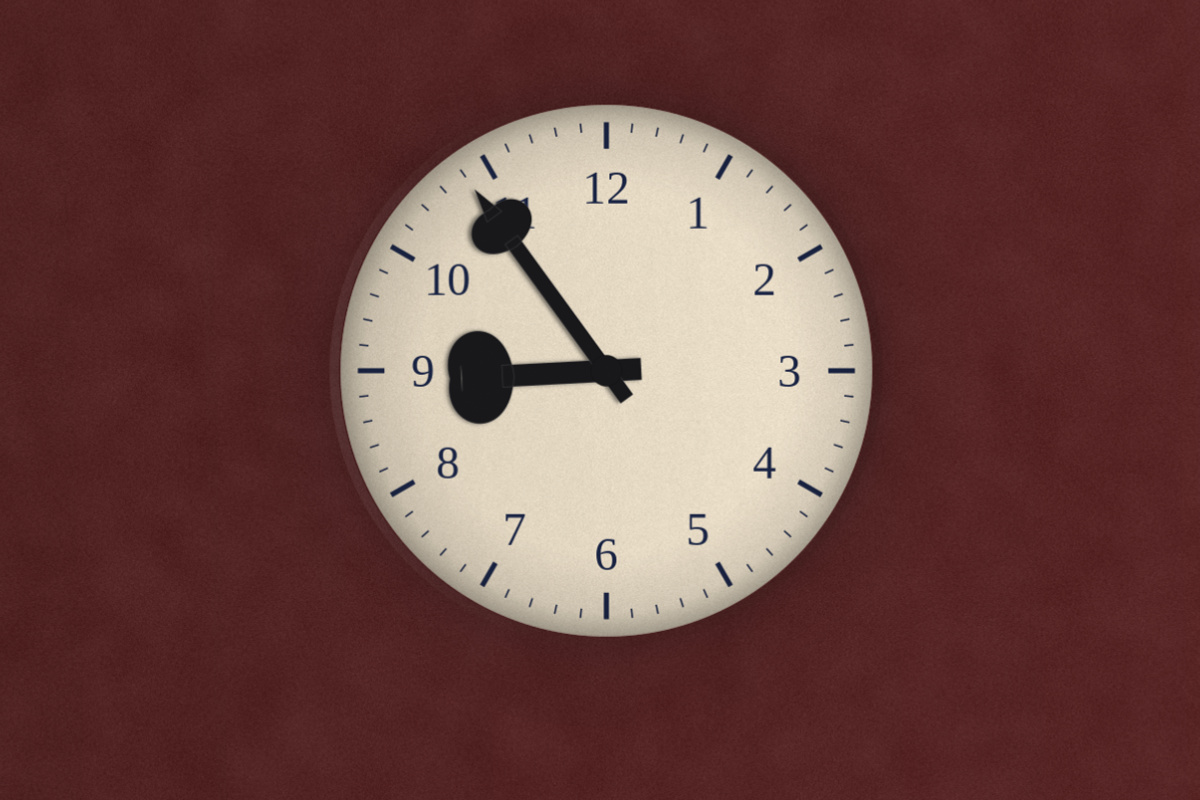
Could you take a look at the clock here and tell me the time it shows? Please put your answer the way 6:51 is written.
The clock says 8:54
